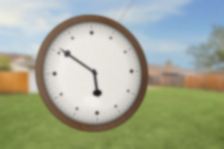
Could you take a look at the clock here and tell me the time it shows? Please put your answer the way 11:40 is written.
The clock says 5:51
